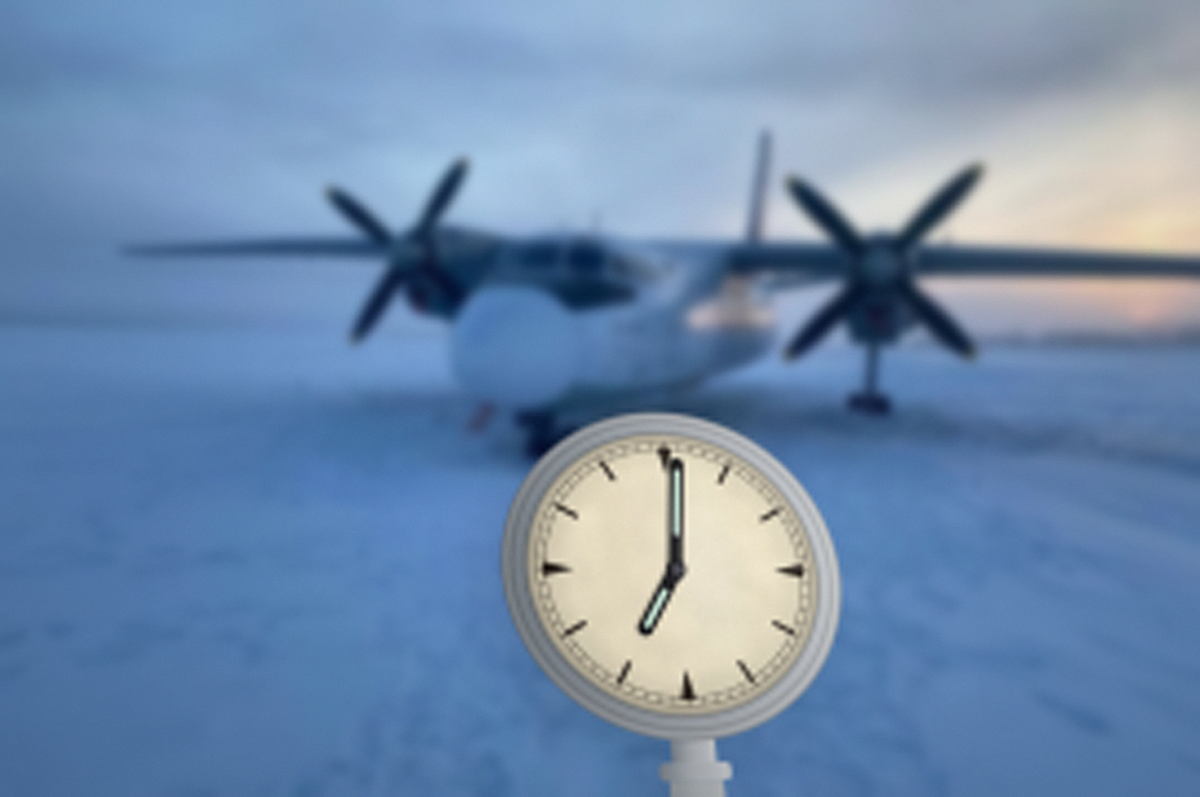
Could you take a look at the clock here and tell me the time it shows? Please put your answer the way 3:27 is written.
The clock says 7:01
